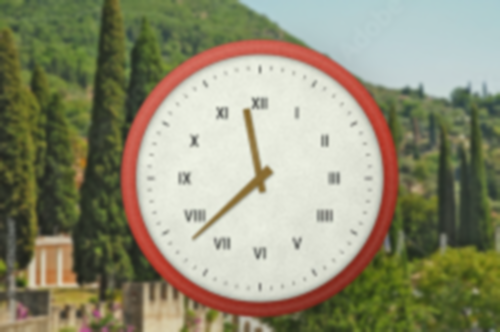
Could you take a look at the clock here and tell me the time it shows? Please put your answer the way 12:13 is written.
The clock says 11:38
